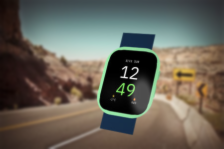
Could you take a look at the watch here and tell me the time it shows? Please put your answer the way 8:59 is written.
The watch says 12:49
